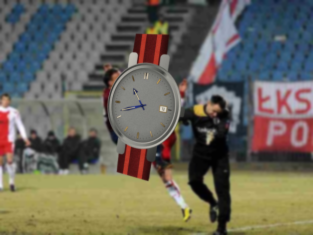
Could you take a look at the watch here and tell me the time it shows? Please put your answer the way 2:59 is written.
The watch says 10:42
